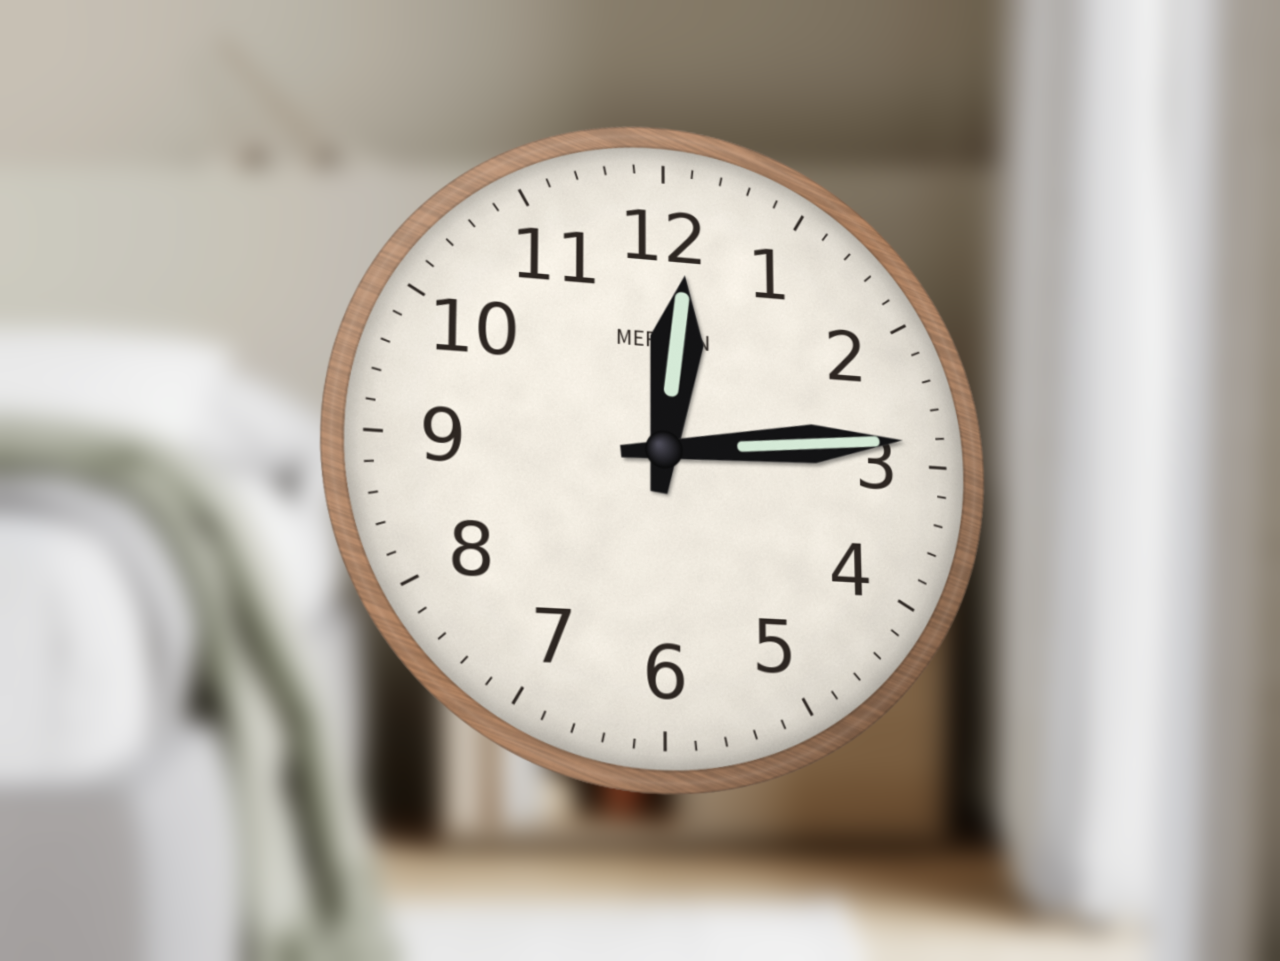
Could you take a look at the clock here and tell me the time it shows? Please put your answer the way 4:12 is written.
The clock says 12:14
